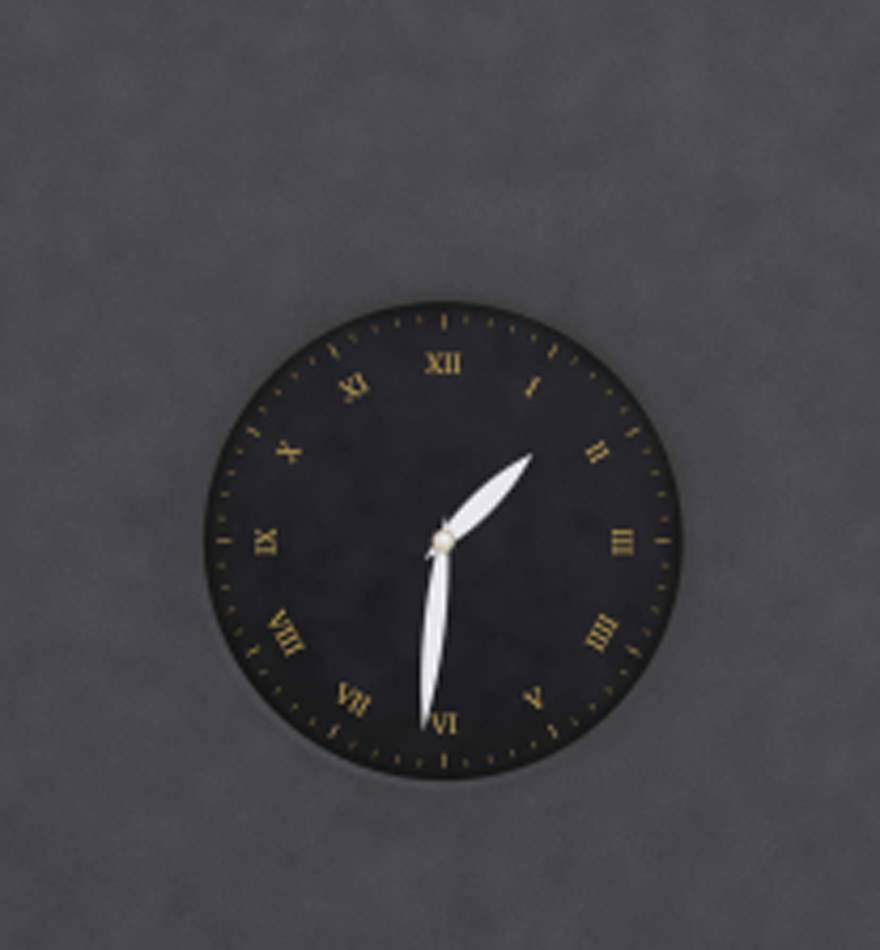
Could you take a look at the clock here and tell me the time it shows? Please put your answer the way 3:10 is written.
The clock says 1:31
